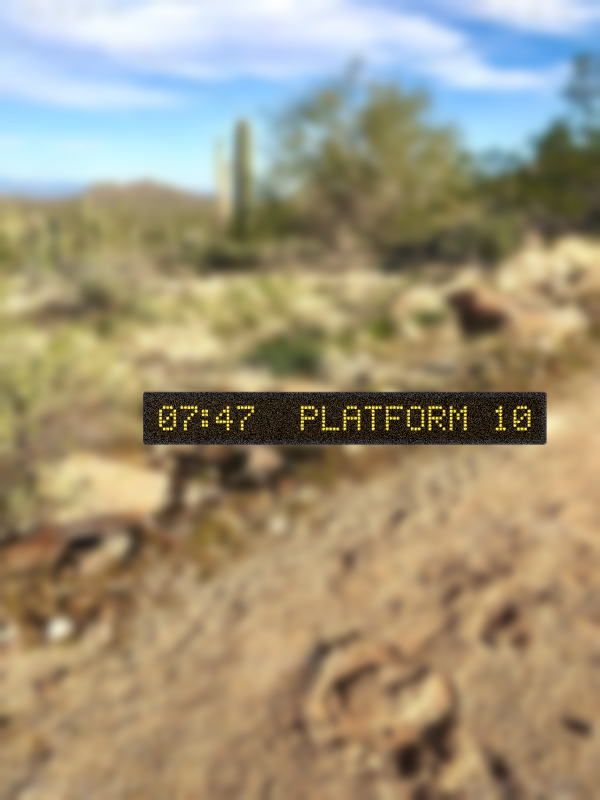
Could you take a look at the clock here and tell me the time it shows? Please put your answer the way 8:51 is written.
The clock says 7:47
